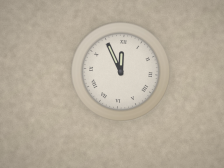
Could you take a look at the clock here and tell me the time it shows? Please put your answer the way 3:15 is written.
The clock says 11:55
